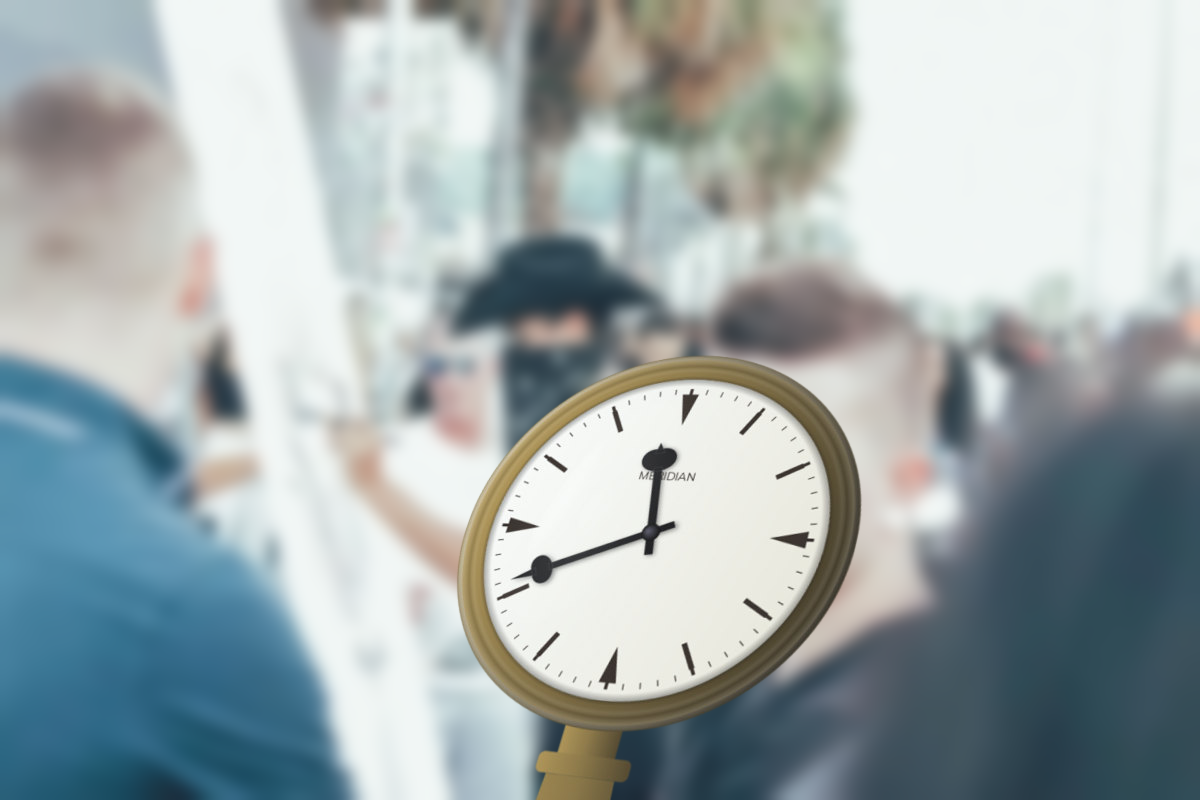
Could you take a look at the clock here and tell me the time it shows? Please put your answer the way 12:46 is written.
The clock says 11:41
